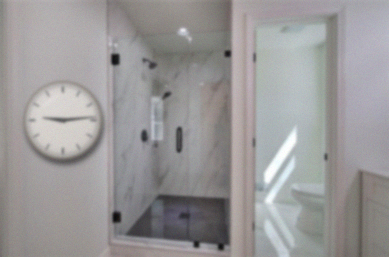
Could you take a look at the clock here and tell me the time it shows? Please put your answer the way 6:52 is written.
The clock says 9:14
